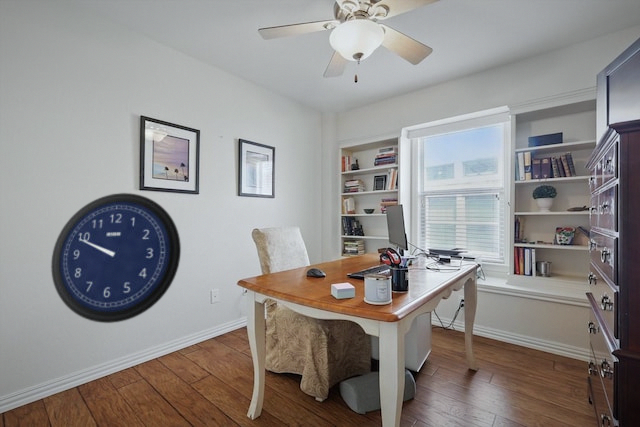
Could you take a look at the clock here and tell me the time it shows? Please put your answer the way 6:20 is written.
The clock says 9:49
